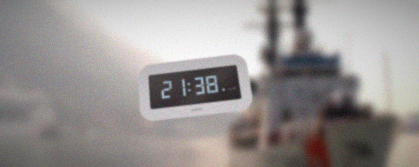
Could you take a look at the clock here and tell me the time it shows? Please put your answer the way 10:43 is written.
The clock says 21:38
